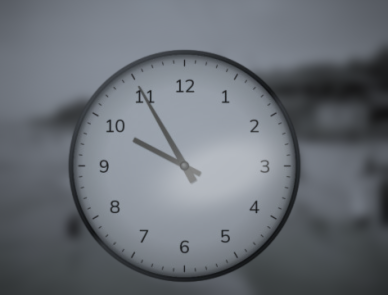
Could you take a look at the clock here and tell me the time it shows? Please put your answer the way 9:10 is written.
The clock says 9:55
